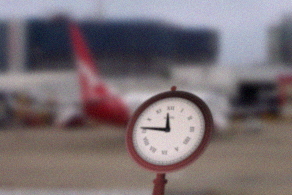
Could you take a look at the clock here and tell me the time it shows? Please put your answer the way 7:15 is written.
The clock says 11:46
